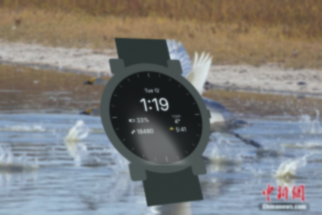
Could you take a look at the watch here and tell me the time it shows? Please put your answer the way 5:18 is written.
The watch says 1:19
